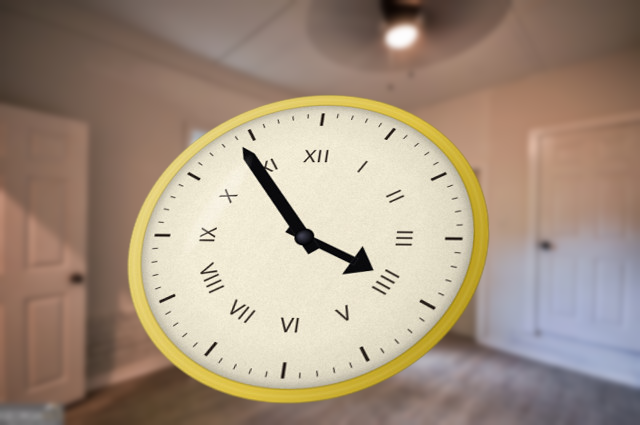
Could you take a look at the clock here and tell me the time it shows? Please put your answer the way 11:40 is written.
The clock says 3:54
